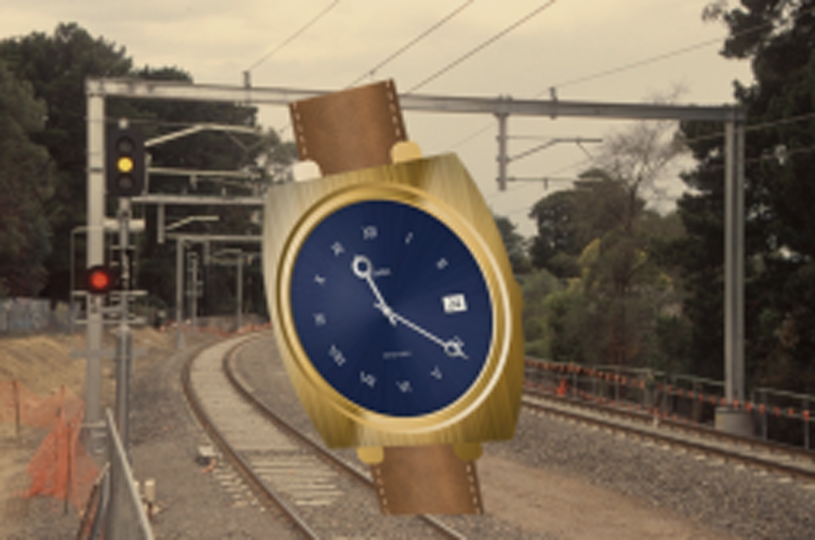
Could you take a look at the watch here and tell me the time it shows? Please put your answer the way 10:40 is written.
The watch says 11:21
